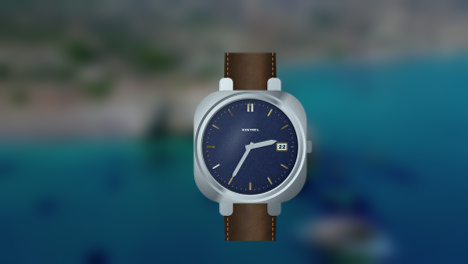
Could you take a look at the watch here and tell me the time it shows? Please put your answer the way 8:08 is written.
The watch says 2:35
